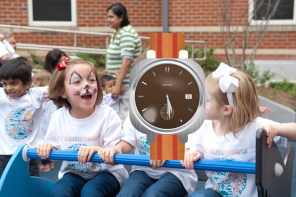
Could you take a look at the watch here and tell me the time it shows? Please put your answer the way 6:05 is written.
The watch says 5:29
